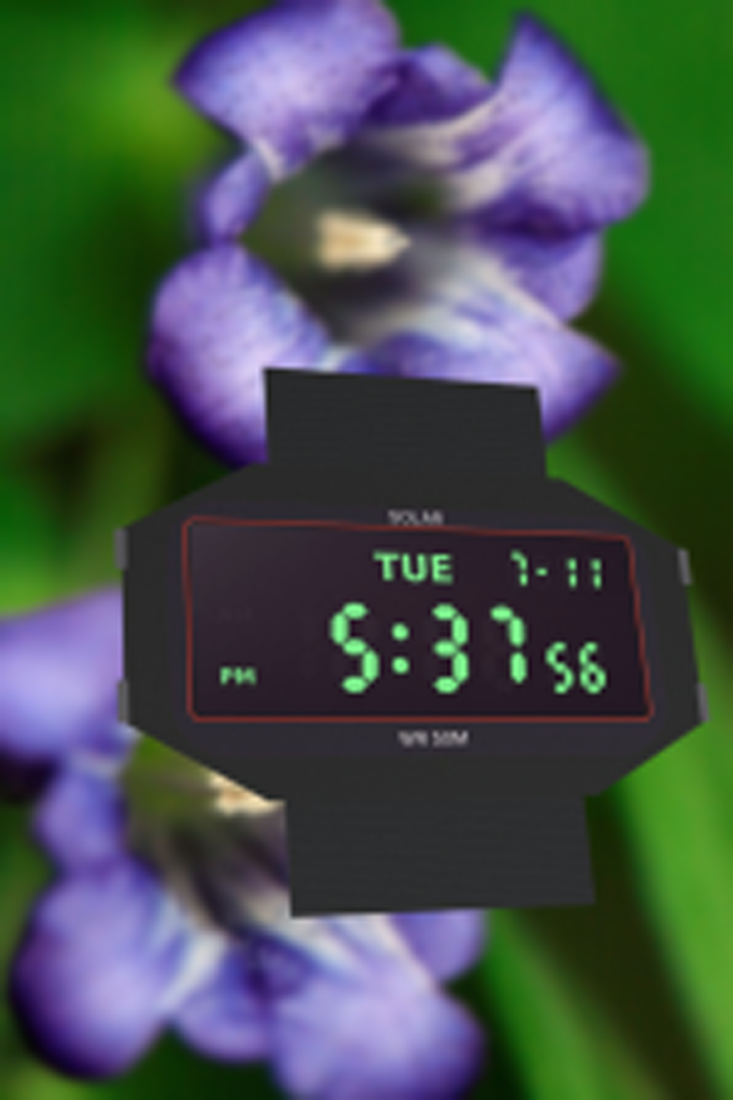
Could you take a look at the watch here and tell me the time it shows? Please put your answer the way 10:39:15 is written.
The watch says 5:37:56
